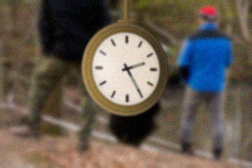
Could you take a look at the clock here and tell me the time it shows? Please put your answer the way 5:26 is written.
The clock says 2:25
